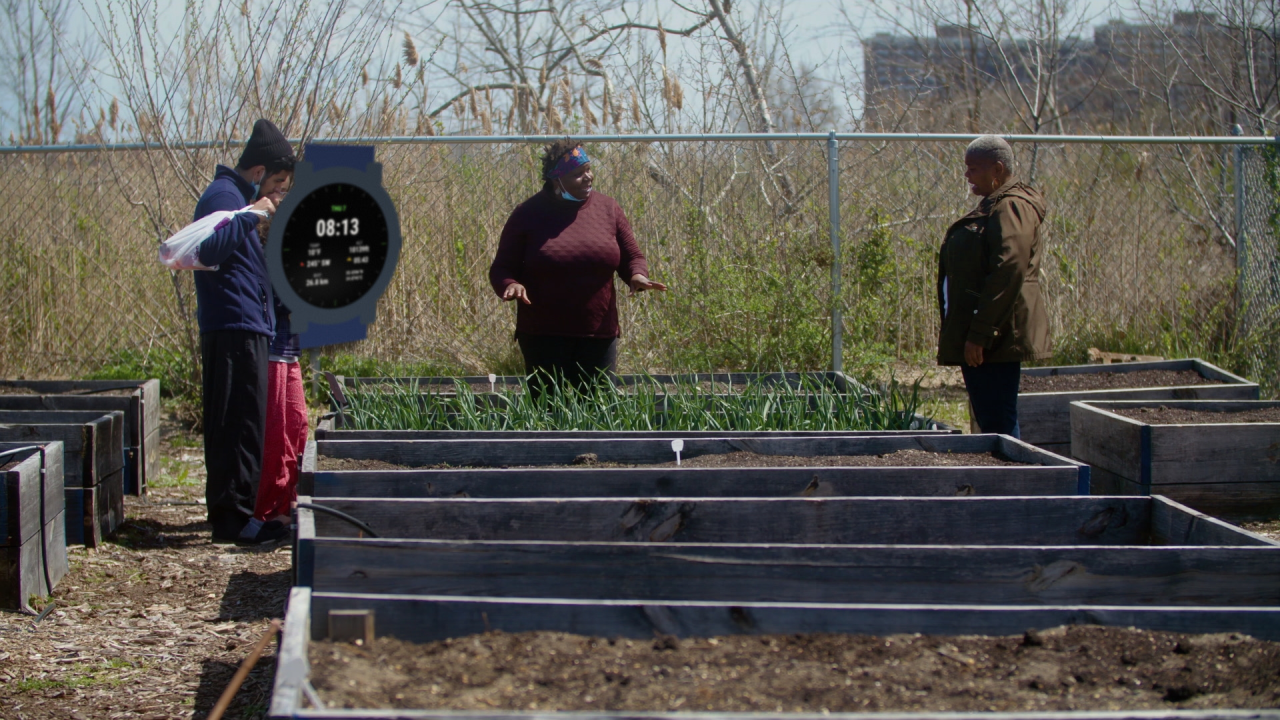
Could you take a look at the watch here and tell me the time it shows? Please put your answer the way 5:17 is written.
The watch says 8:13
